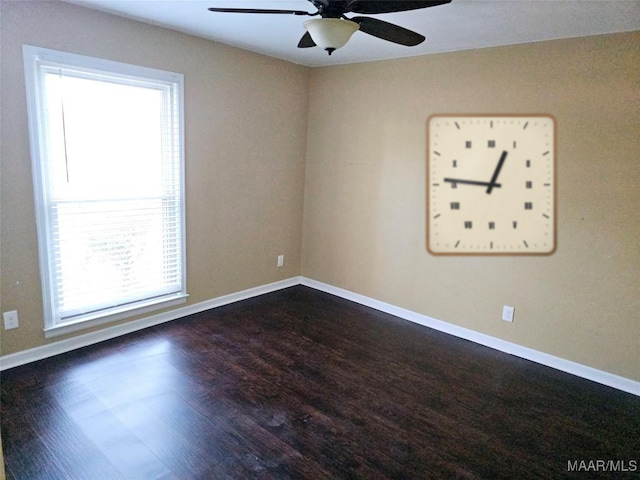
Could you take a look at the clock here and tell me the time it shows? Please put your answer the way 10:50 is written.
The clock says 12:46
